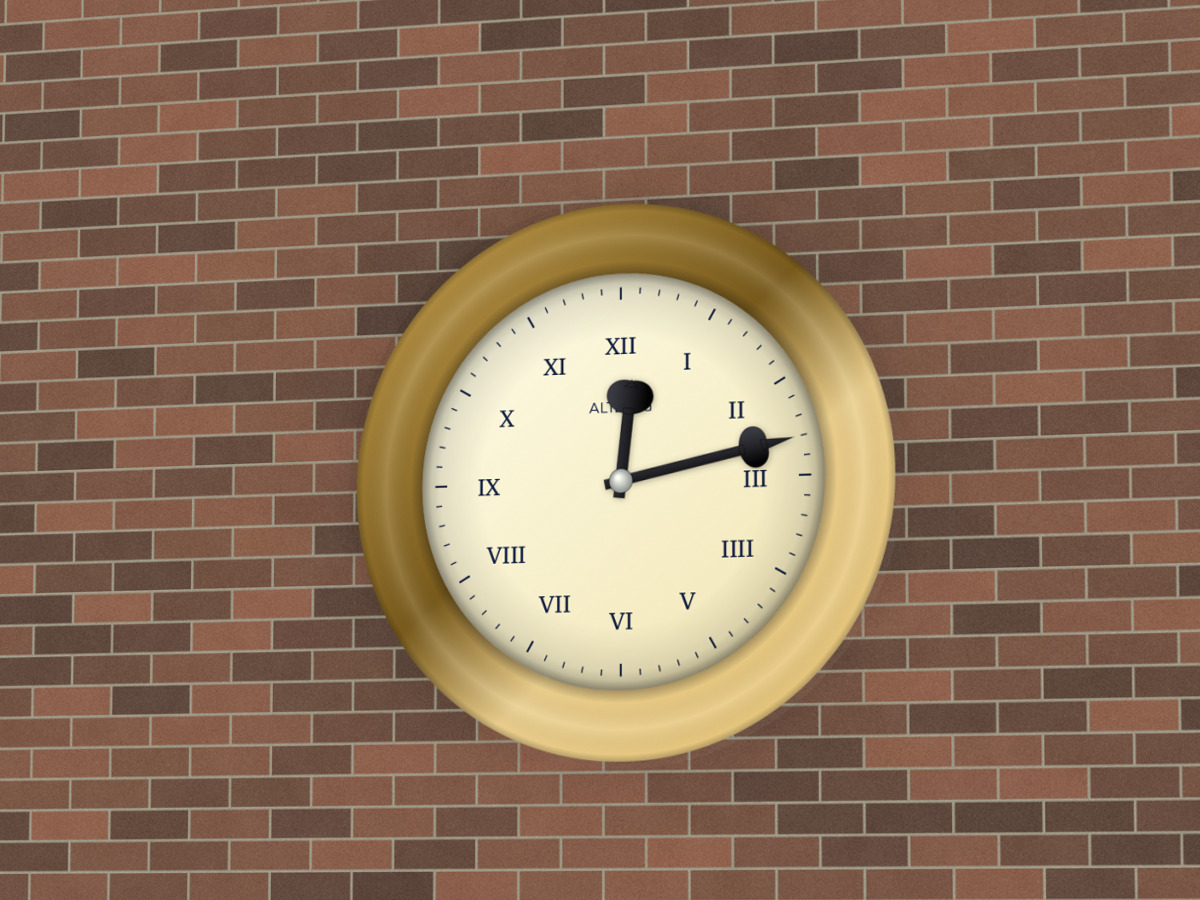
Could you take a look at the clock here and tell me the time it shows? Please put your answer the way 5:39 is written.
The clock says 12:13
